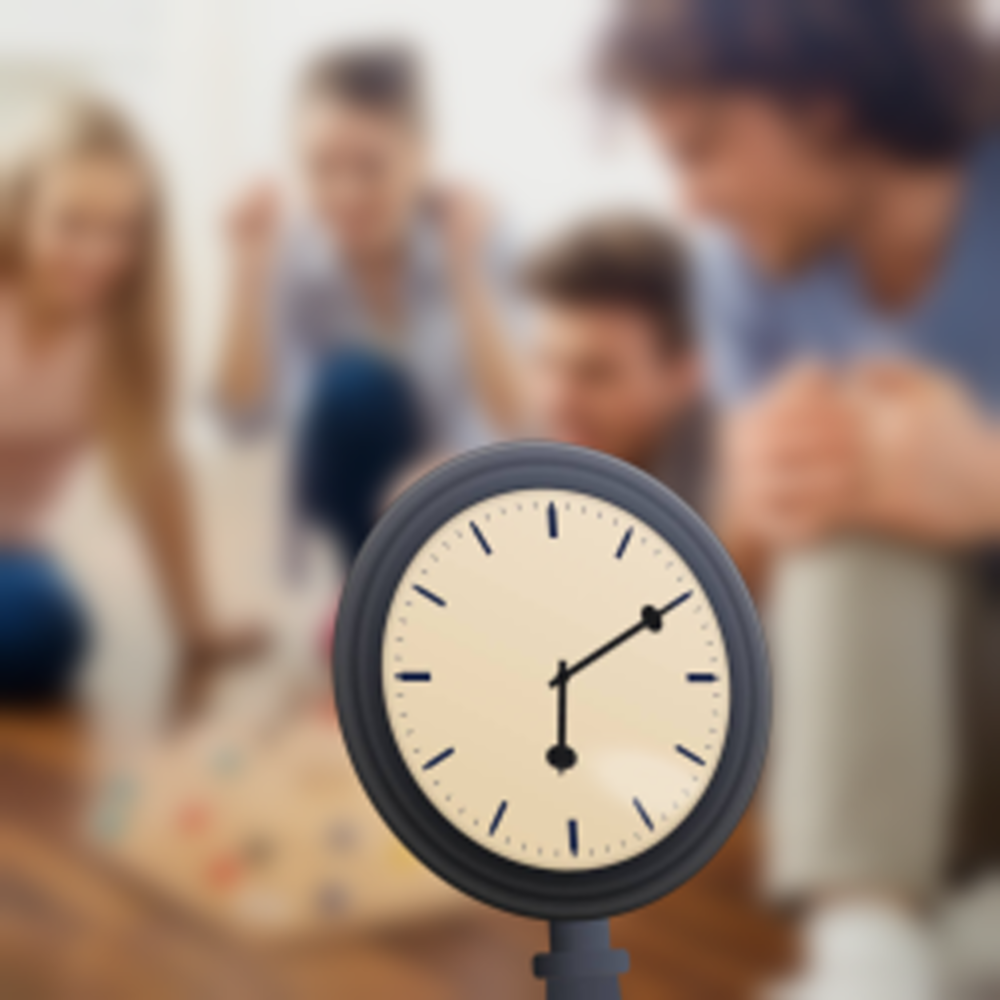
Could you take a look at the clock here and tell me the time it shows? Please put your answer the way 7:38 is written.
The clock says 6:10
